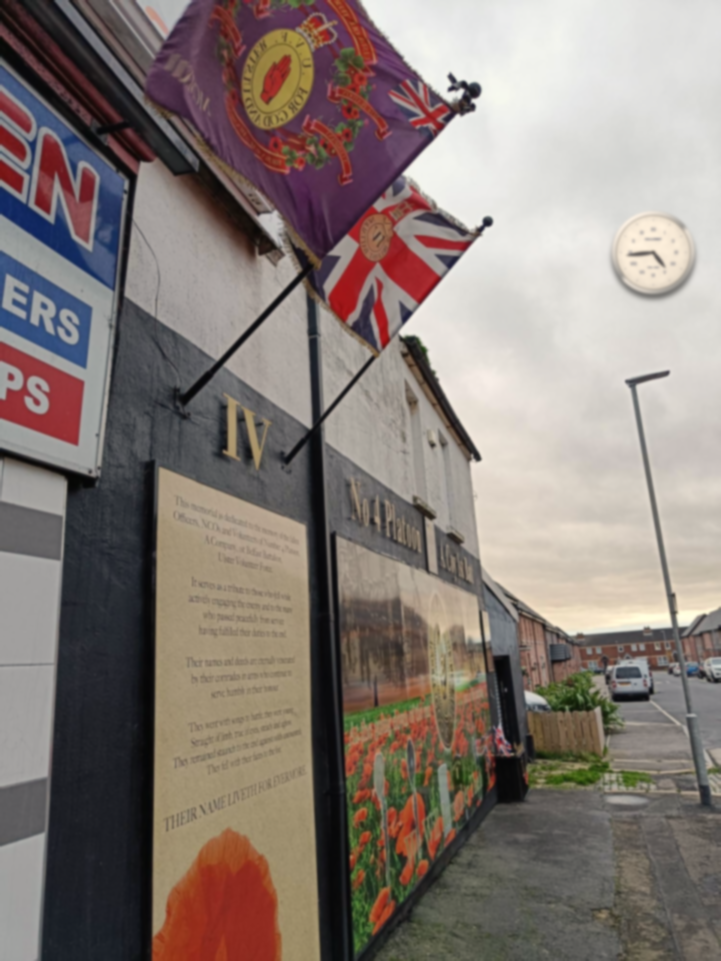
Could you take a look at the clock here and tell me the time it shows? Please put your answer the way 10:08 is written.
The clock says 4:44
